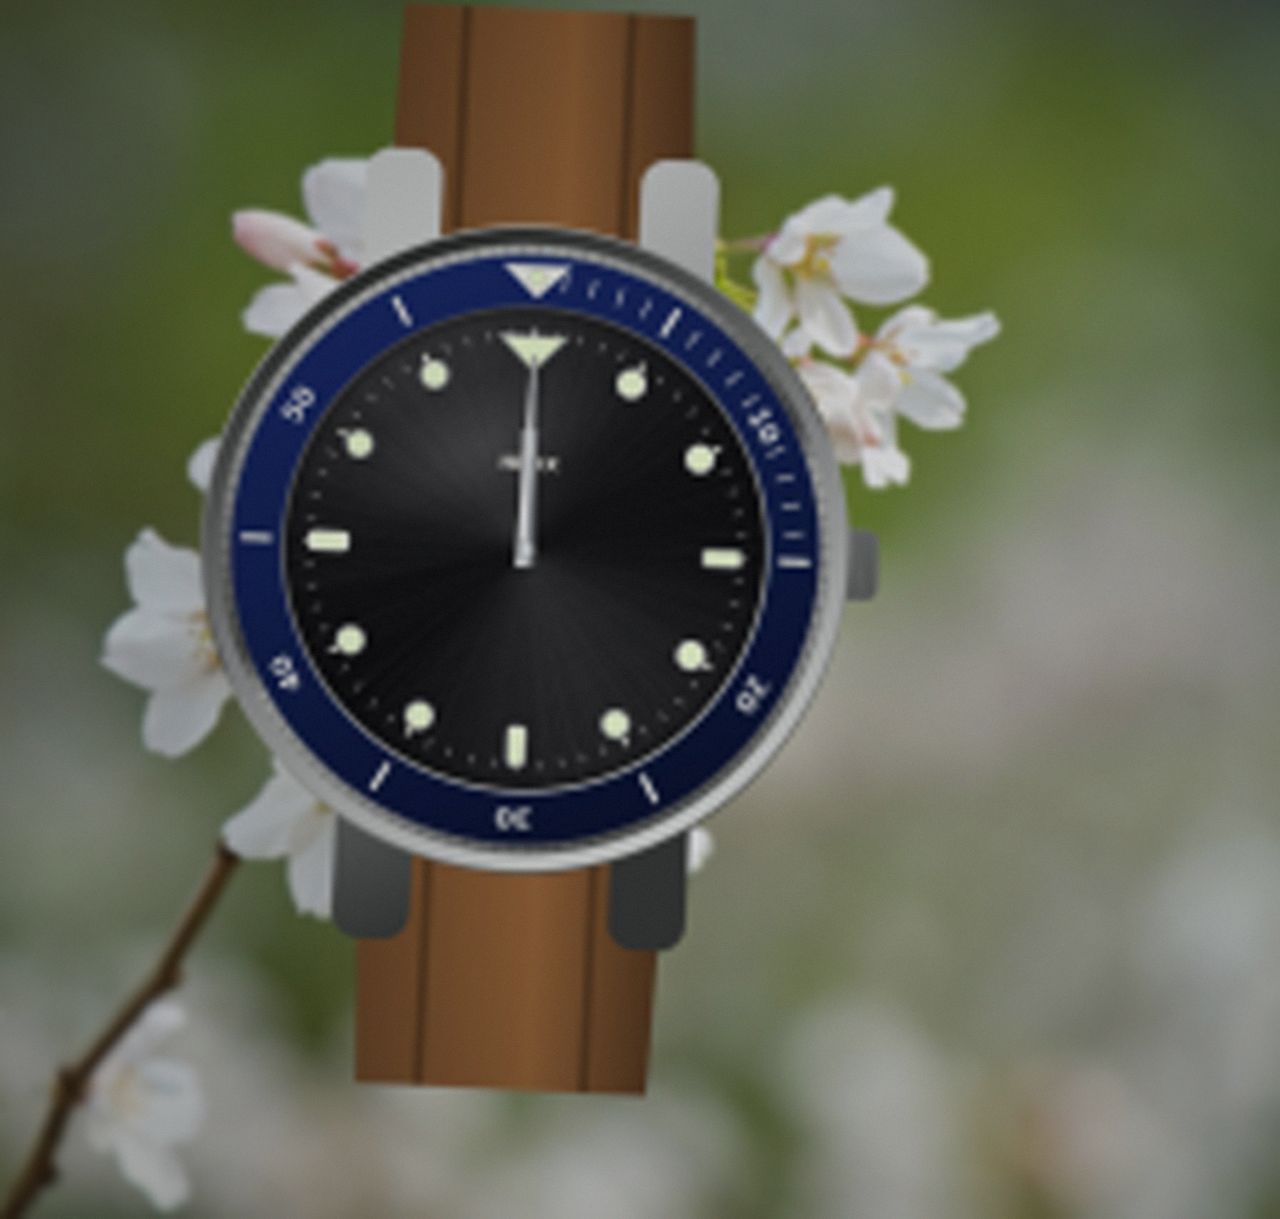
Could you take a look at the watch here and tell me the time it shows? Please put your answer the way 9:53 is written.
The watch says 12:00
